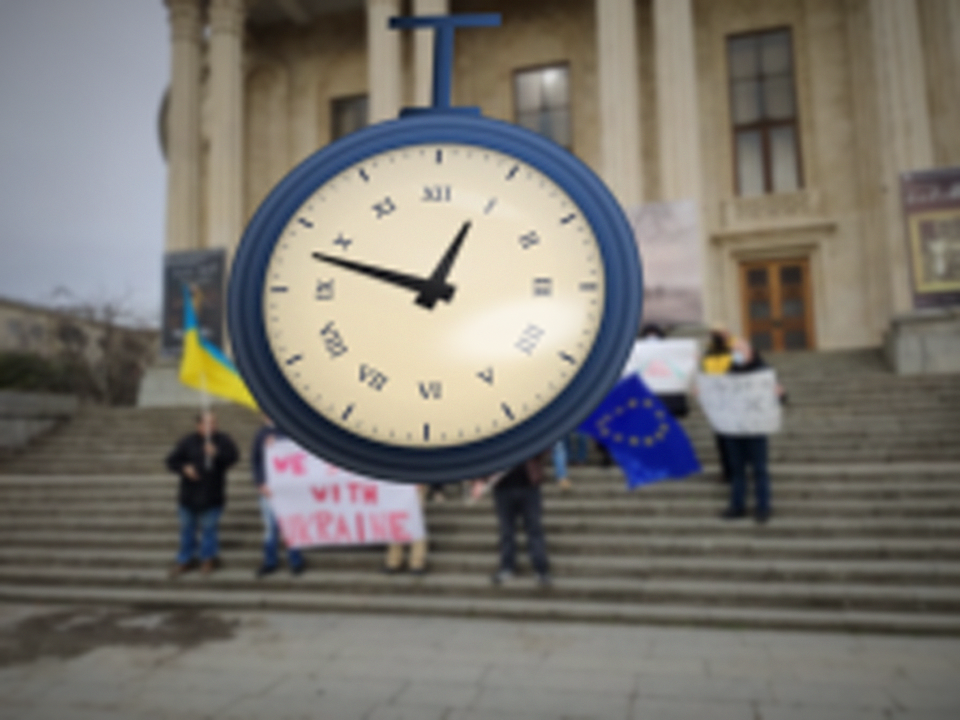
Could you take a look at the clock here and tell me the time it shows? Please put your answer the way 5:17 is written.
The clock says 12:48
